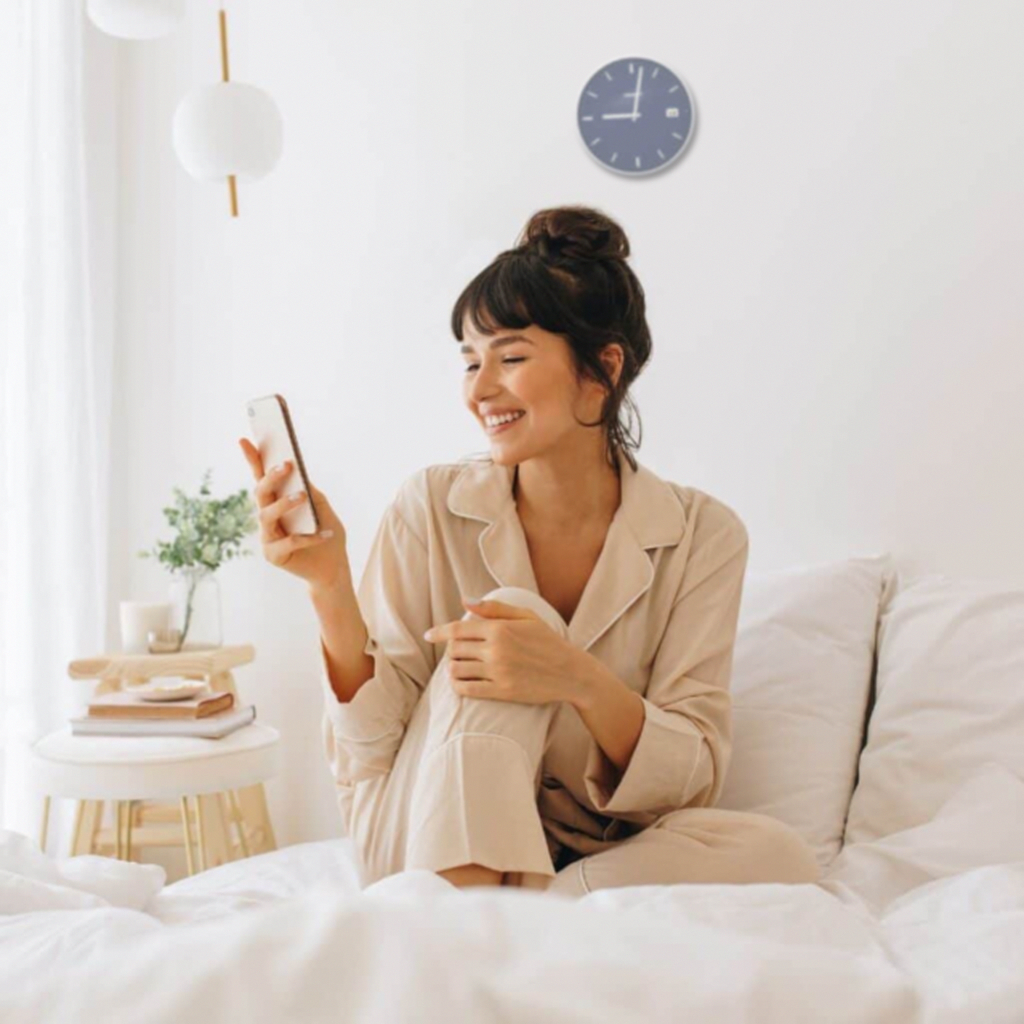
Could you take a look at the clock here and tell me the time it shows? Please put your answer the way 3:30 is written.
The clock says 9:02
